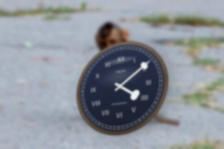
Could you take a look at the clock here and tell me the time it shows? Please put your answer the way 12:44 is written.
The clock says 4:09
